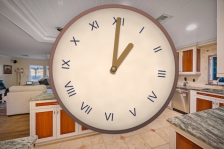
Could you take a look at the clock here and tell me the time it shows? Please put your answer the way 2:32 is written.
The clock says 1:00
